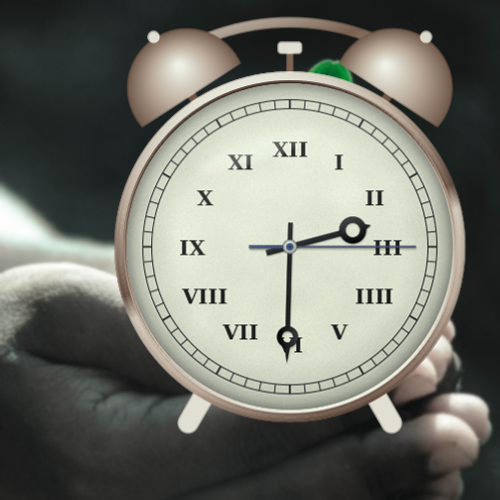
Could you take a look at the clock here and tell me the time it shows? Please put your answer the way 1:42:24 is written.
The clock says 2:30:15
